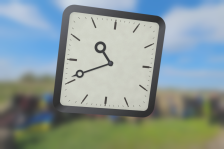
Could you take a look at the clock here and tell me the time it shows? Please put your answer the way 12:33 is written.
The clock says 10:41
